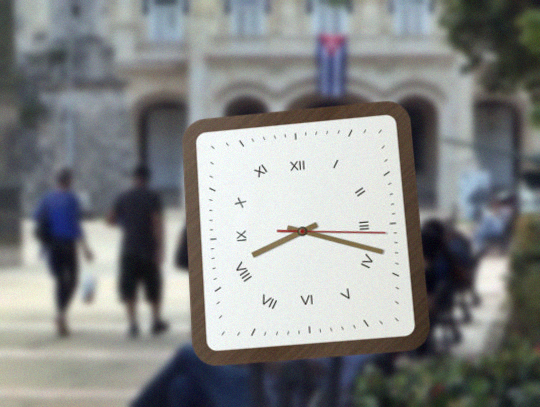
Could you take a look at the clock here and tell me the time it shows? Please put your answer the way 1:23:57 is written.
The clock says 8:18:16
